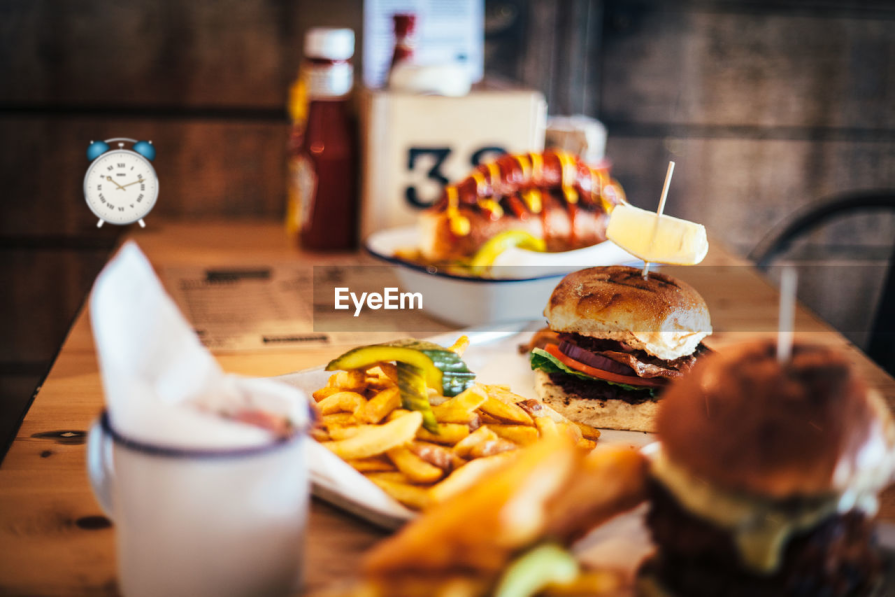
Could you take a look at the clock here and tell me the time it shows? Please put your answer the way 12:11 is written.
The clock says 10:12
